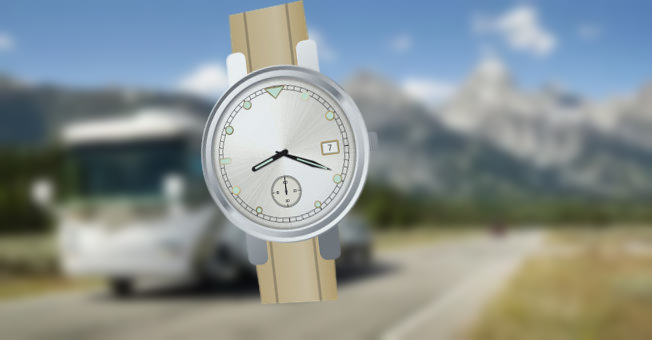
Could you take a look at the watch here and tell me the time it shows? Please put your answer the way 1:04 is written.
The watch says 8:19
